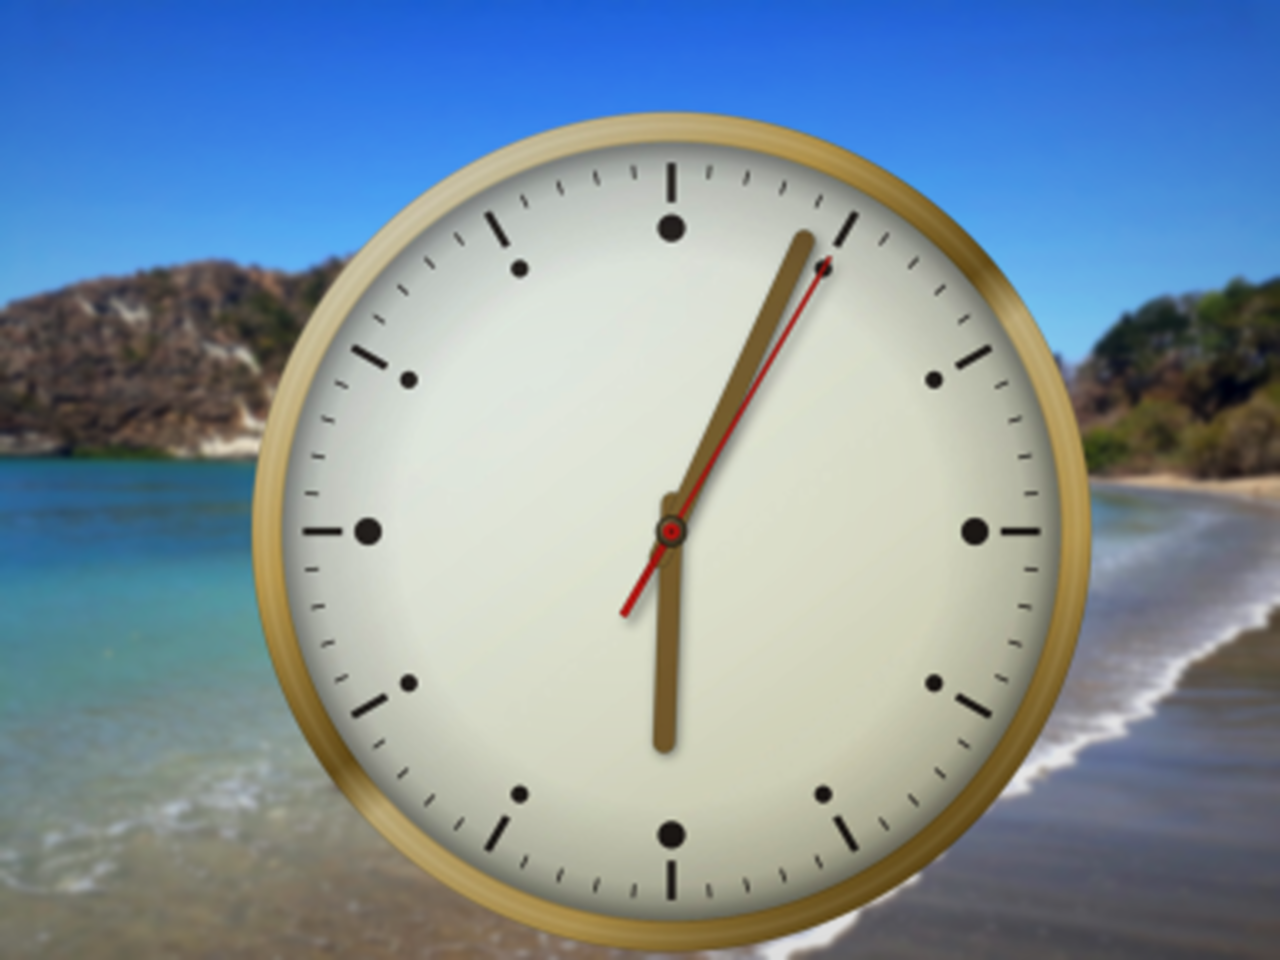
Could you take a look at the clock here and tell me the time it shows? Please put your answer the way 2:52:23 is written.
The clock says 6:04:05
